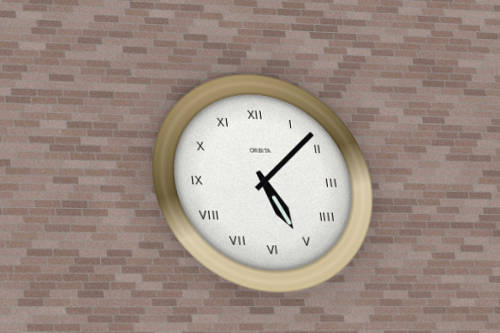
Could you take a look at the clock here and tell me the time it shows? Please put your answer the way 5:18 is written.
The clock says 5:08
